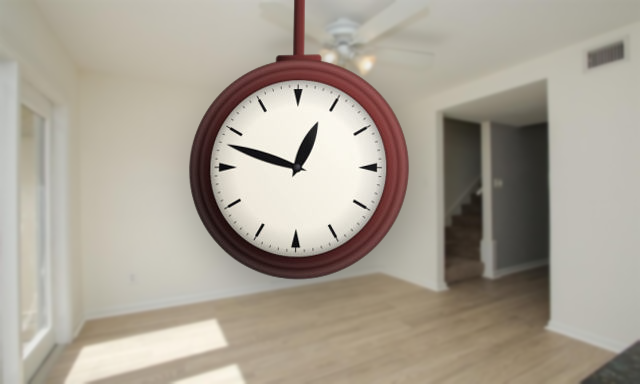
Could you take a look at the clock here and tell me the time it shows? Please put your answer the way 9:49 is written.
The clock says 12:48
